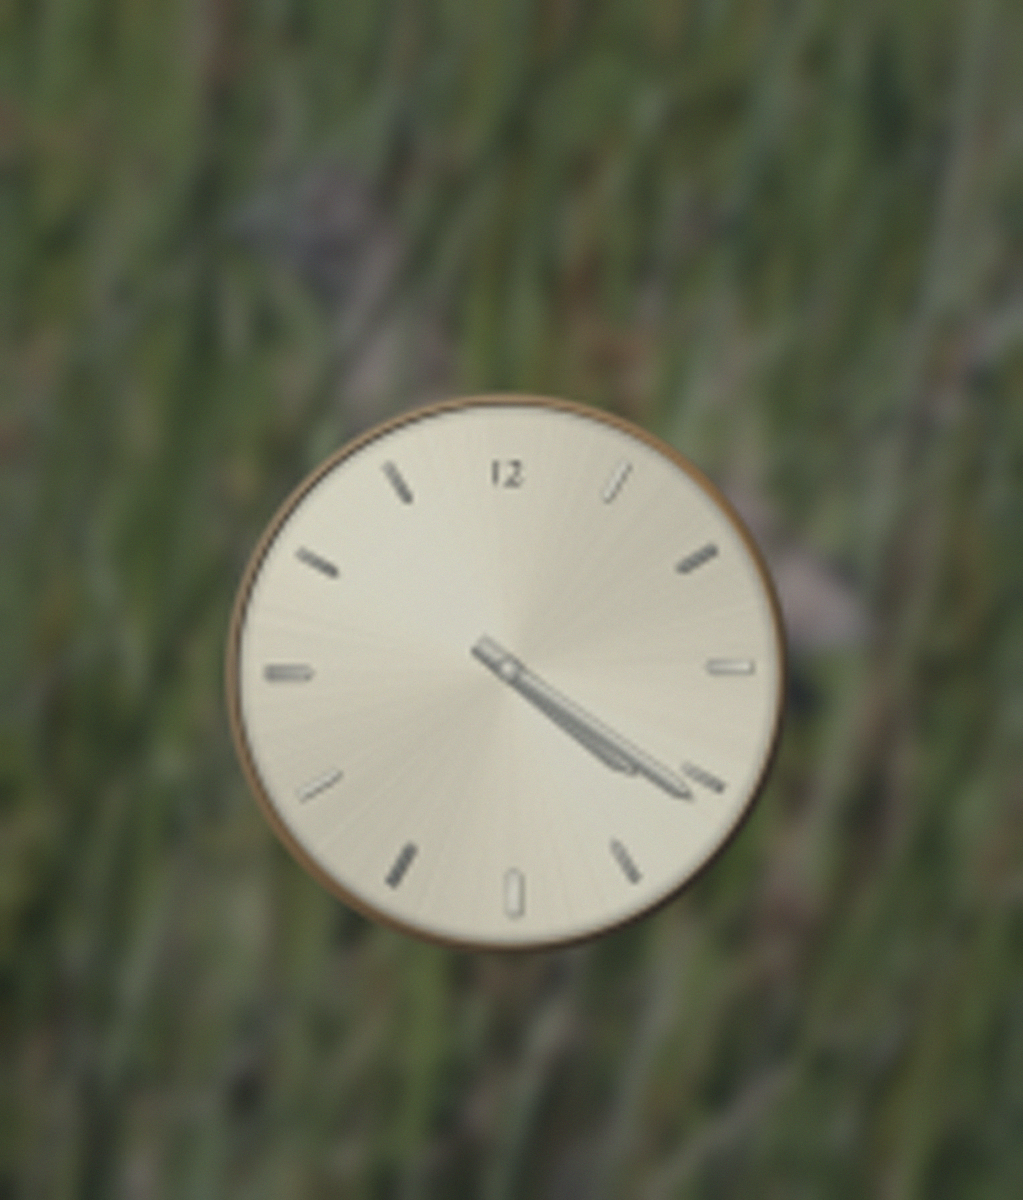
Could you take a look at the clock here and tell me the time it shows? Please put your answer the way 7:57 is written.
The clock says 4:21
